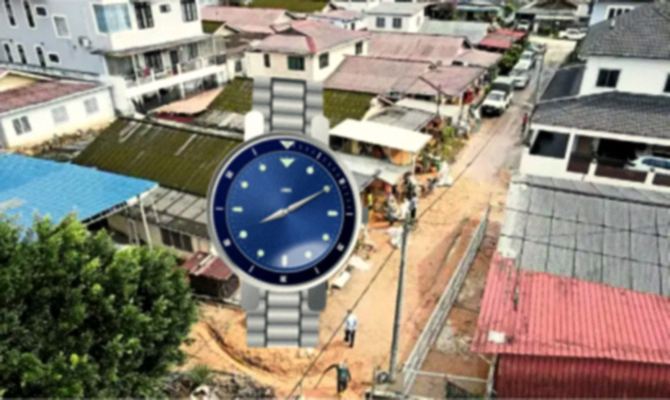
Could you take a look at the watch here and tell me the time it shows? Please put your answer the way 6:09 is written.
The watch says 8:10
